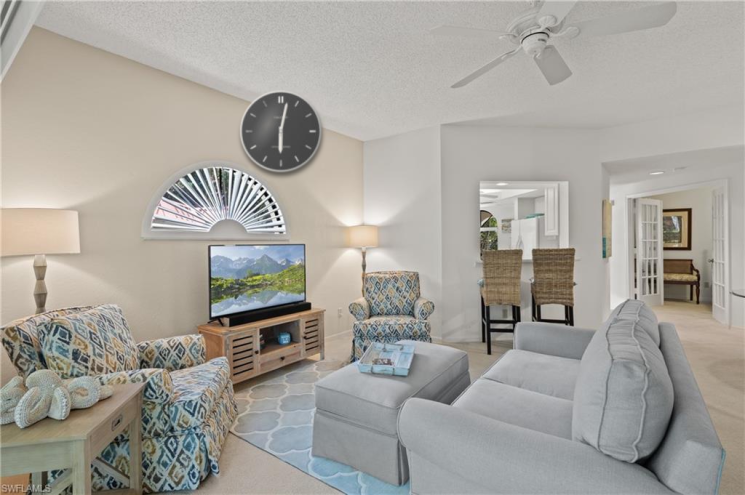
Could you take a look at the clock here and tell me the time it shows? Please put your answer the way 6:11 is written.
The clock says 6:02
